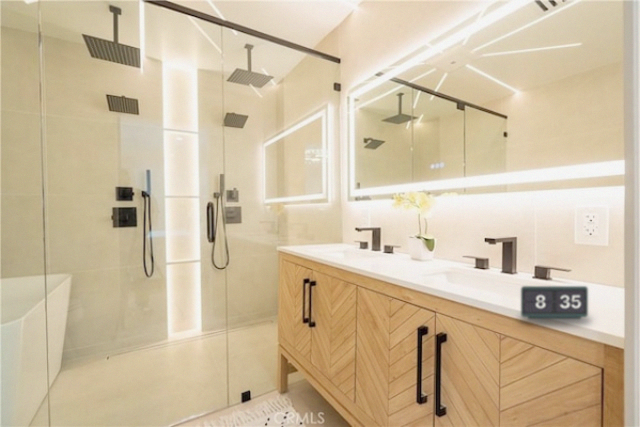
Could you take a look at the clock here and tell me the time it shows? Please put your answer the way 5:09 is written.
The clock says 8:35
